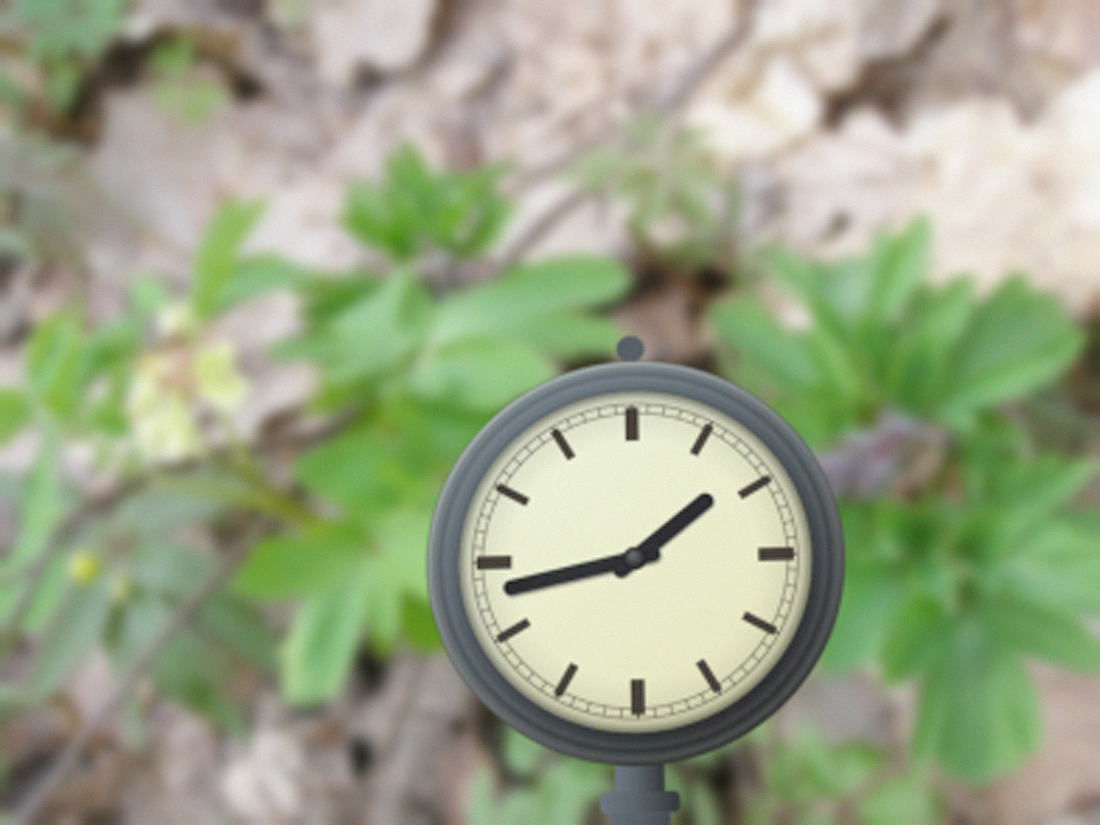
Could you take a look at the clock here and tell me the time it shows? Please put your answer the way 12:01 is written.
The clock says 1:43
